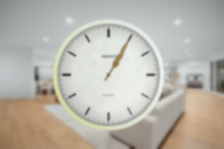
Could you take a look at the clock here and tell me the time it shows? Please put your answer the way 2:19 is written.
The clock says 1:05
